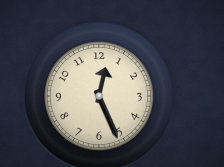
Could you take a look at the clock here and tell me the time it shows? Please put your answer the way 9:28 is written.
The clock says 12:26
